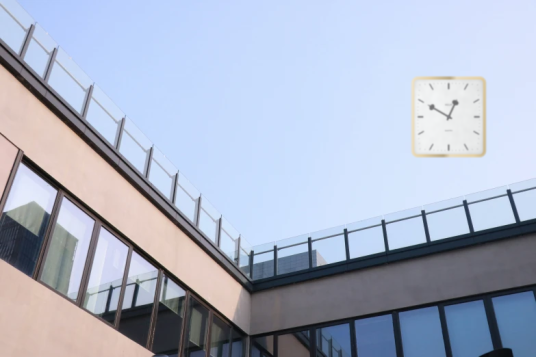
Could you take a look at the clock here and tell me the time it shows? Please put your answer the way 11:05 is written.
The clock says 12:50
